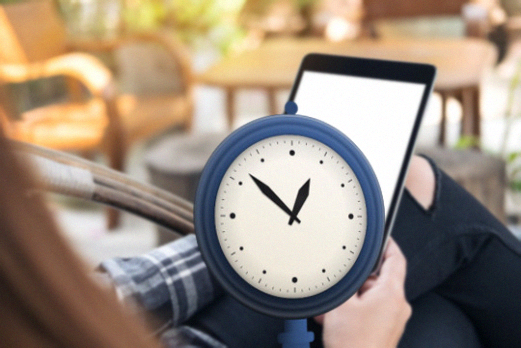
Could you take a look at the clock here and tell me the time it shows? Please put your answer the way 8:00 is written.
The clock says 12:52
